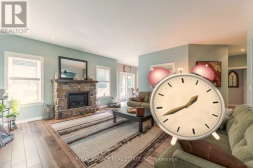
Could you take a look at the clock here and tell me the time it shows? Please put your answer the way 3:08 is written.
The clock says 1:42
